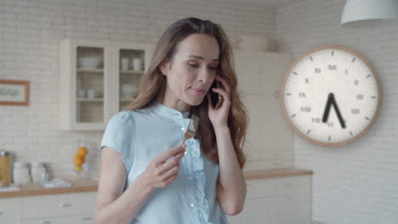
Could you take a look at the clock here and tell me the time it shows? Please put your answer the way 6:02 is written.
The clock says 6:26
